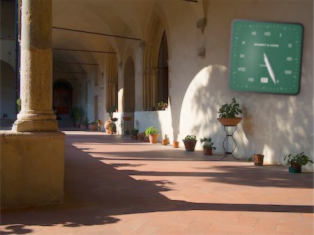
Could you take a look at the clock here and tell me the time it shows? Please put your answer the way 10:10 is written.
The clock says 5:26
